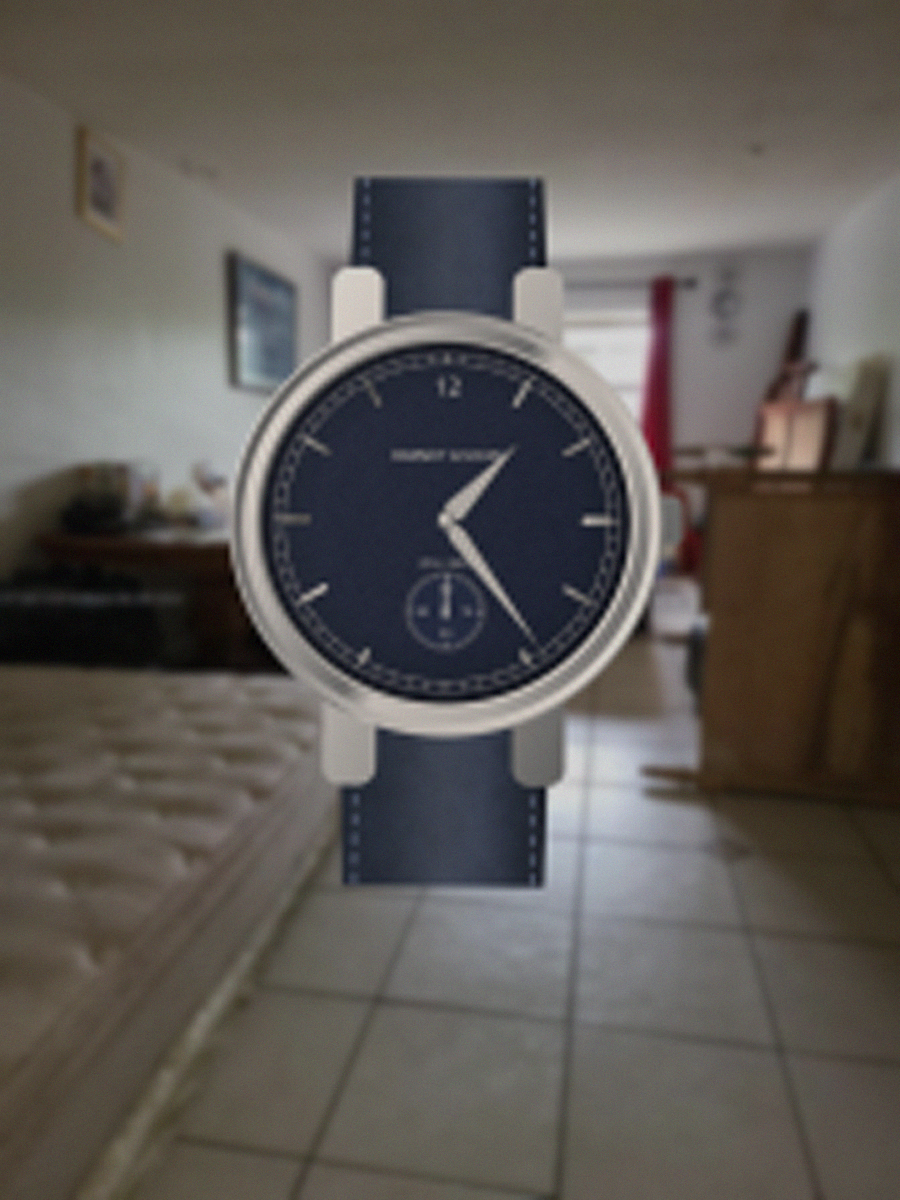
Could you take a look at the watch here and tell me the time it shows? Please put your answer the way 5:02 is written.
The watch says 1:24
